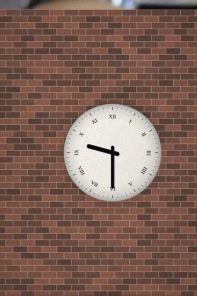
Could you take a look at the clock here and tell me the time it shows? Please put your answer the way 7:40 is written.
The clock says 9:30
